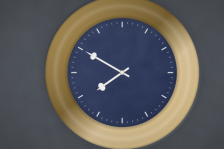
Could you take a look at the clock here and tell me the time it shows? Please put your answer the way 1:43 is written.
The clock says 7:50
